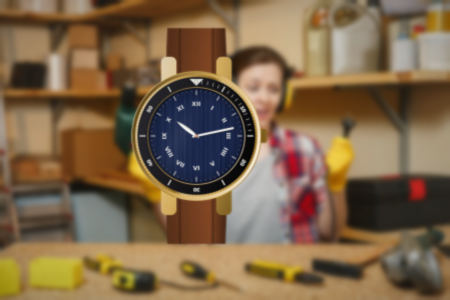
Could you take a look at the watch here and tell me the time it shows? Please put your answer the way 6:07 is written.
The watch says 10:13
